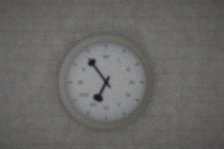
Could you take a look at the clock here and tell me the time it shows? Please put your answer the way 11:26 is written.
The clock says 6:54
